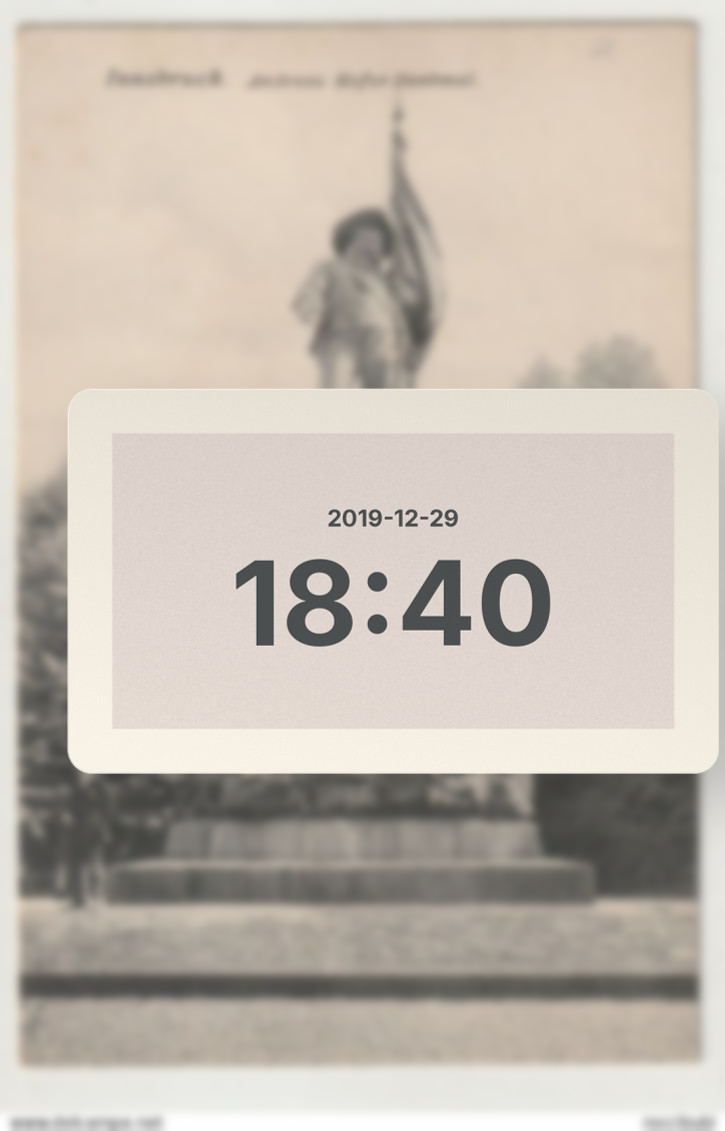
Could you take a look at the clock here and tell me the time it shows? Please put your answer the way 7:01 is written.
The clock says 18:40
